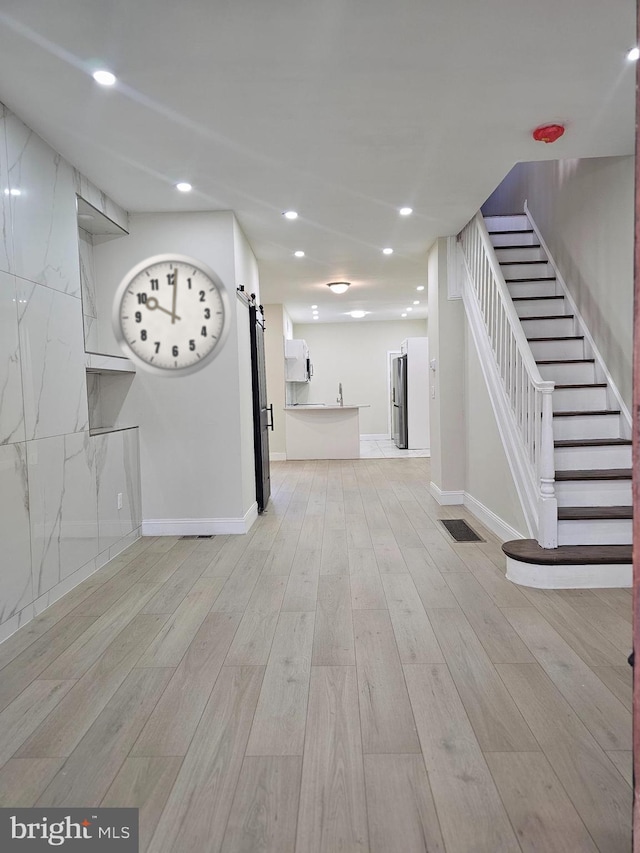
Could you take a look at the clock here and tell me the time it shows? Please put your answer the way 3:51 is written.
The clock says 10:01
